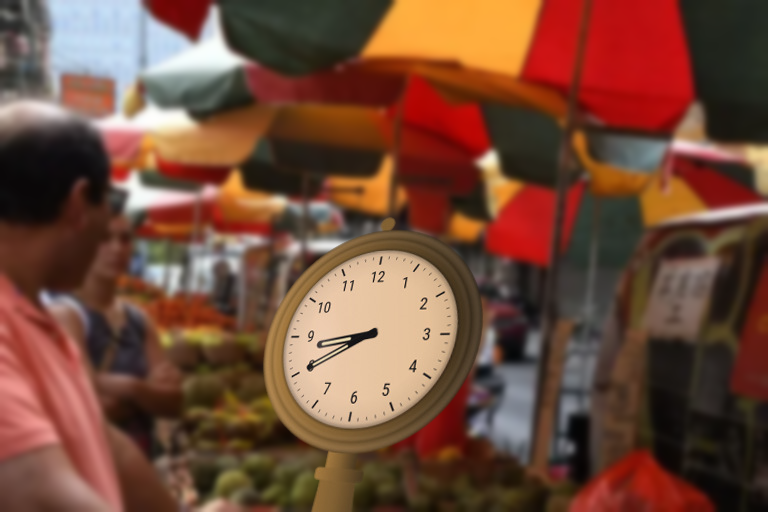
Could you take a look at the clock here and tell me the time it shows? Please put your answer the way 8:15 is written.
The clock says 8:40
